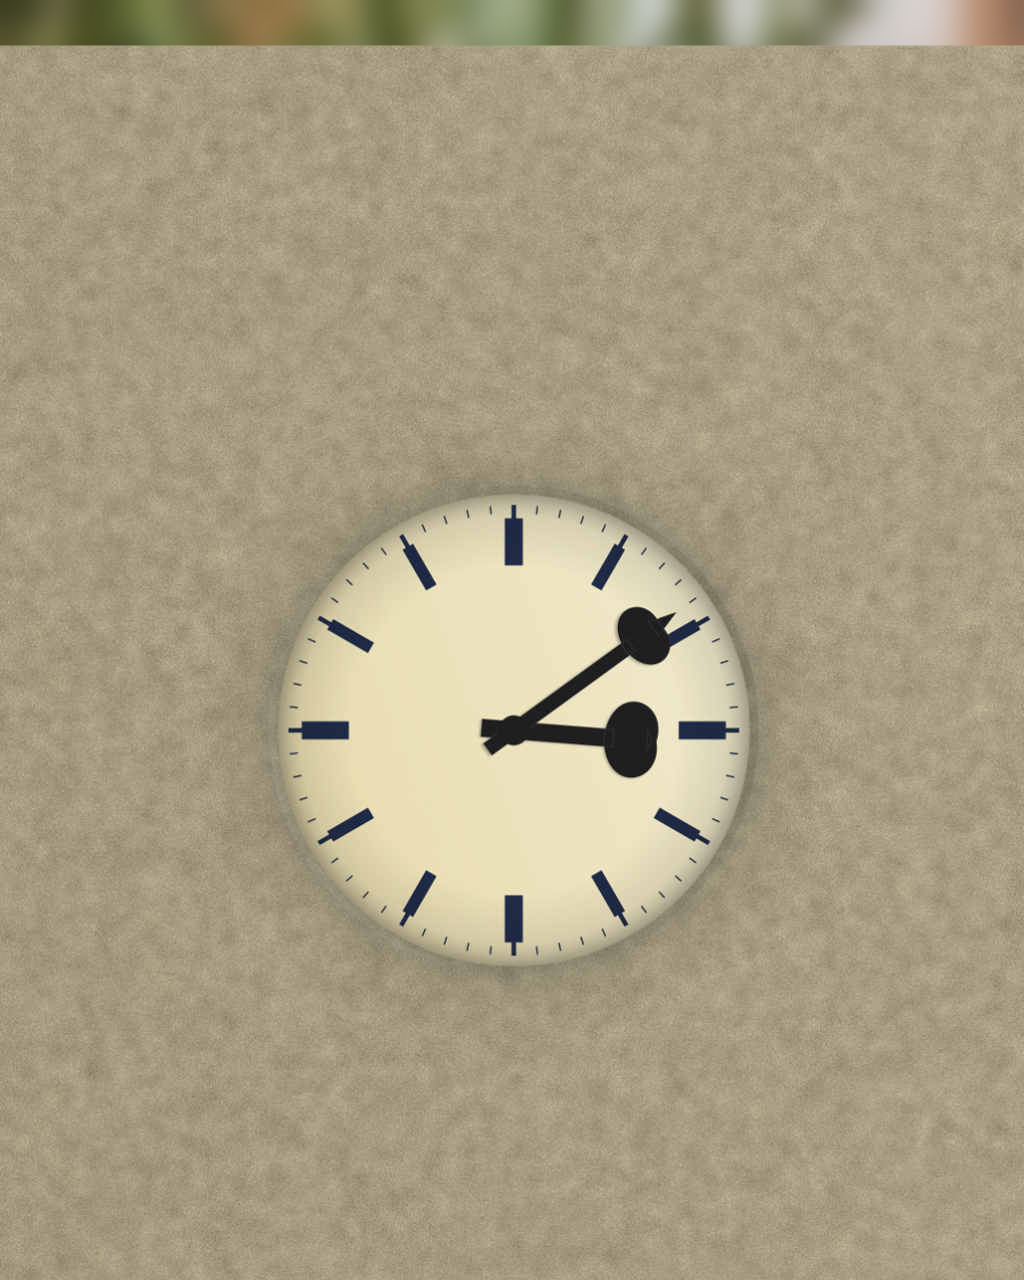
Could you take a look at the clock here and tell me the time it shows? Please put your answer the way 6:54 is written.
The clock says 3:09
